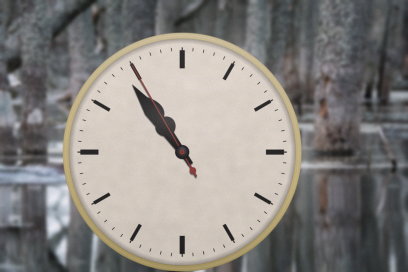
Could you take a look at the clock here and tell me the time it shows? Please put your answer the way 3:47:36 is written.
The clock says 10:53:55
